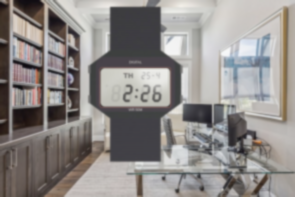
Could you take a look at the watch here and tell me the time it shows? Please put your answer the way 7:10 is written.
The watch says 2:26
